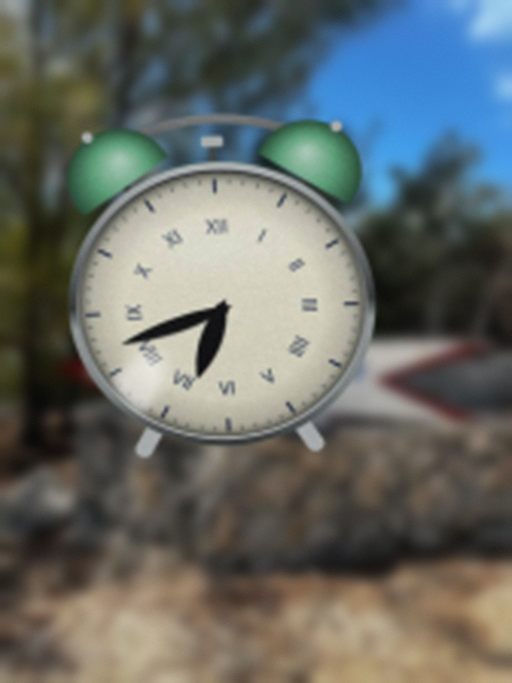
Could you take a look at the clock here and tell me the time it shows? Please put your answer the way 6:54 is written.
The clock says 6:42
